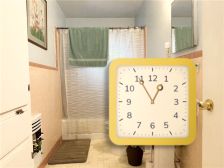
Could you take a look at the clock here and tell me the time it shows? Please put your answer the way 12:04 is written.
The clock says 12:55
